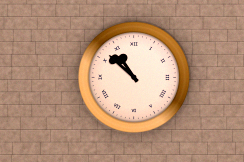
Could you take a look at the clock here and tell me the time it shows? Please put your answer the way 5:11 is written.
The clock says 10:52
